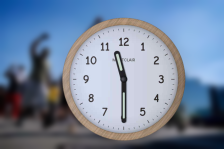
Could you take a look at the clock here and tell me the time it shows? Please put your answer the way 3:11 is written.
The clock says 11:30
